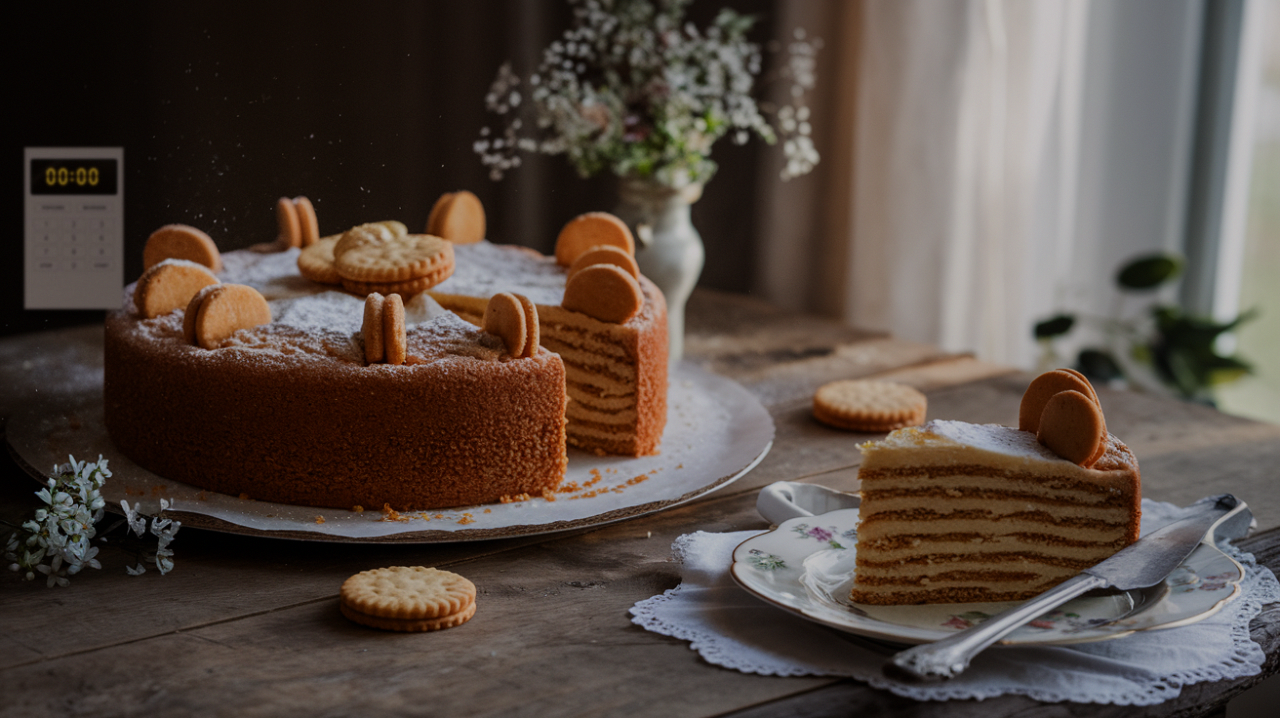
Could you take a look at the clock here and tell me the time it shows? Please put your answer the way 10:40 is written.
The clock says 0:00
